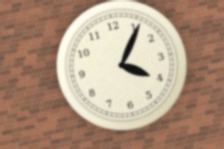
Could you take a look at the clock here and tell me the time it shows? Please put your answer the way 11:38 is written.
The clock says 4:06
